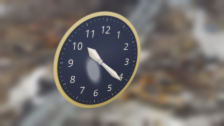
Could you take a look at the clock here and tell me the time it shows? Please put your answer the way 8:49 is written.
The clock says 10:21
